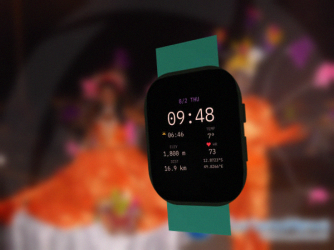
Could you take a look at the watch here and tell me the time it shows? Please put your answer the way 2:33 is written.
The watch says 9:48
